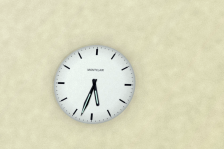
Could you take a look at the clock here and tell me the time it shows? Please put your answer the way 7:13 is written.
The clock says 5:33
